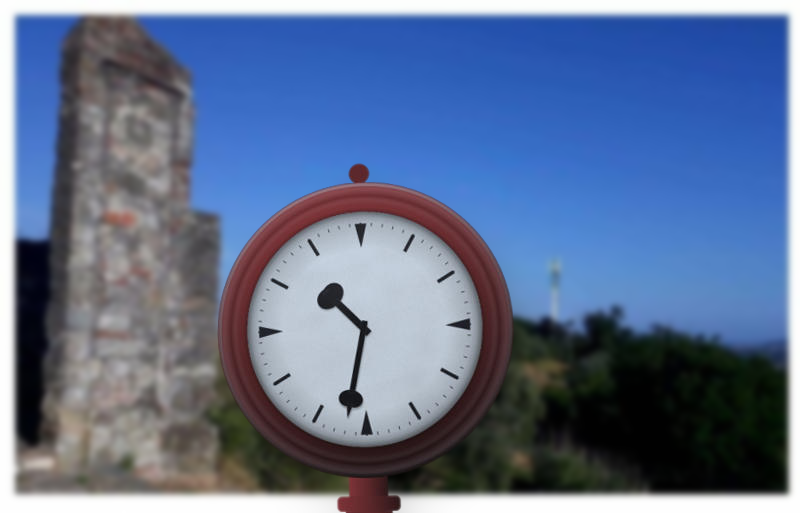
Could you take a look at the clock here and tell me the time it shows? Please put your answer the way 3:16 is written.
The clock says 10:32
